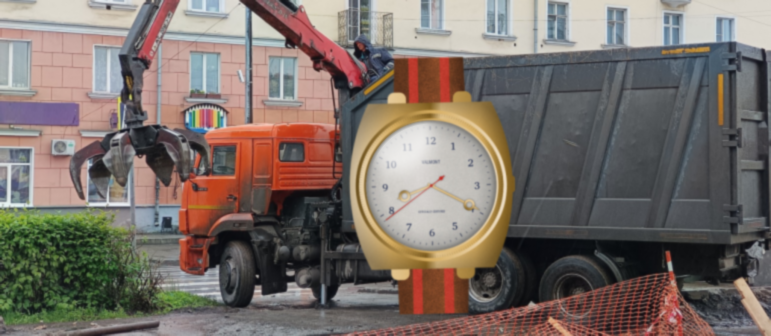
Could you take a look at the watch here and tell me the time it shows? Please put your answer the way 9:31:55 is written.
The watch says 8:19:39
